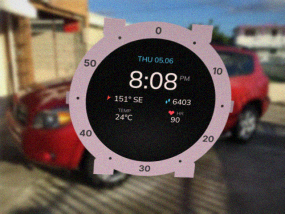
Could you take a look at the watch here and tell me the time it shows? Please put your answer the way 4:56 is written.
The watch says 8:08
